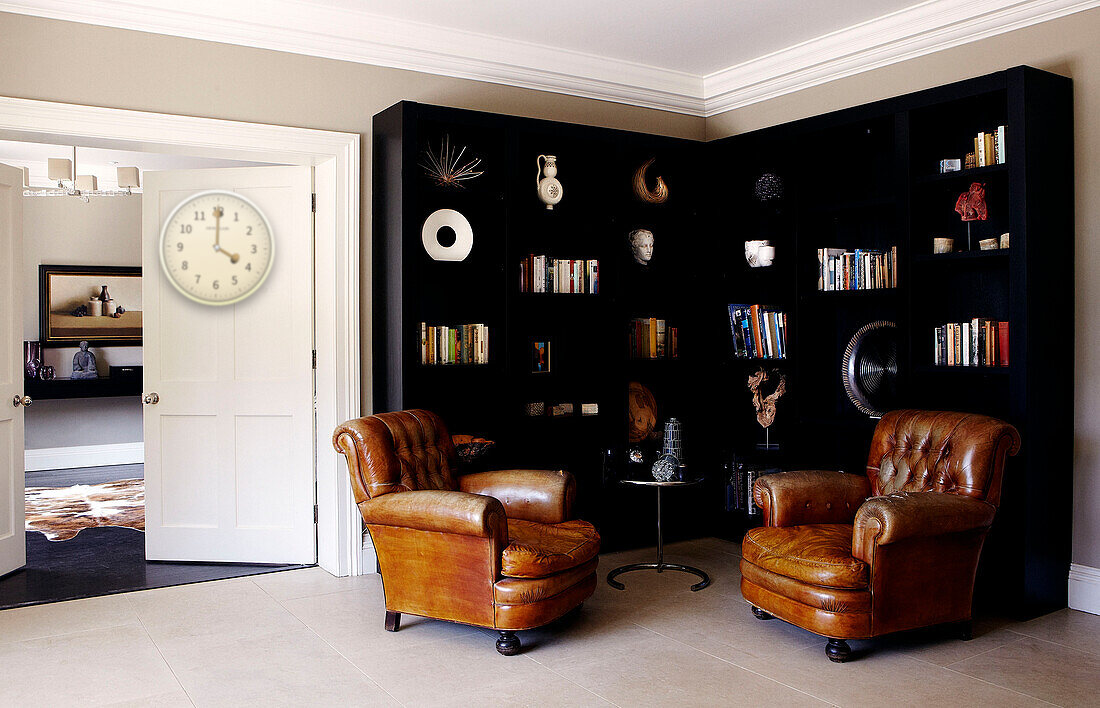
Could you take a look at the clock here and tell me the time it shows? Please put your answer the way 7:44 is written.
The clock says 4:00
